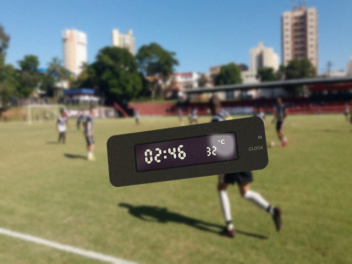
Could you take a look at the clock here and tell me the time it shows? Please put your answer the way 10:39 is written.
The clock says 2:46
